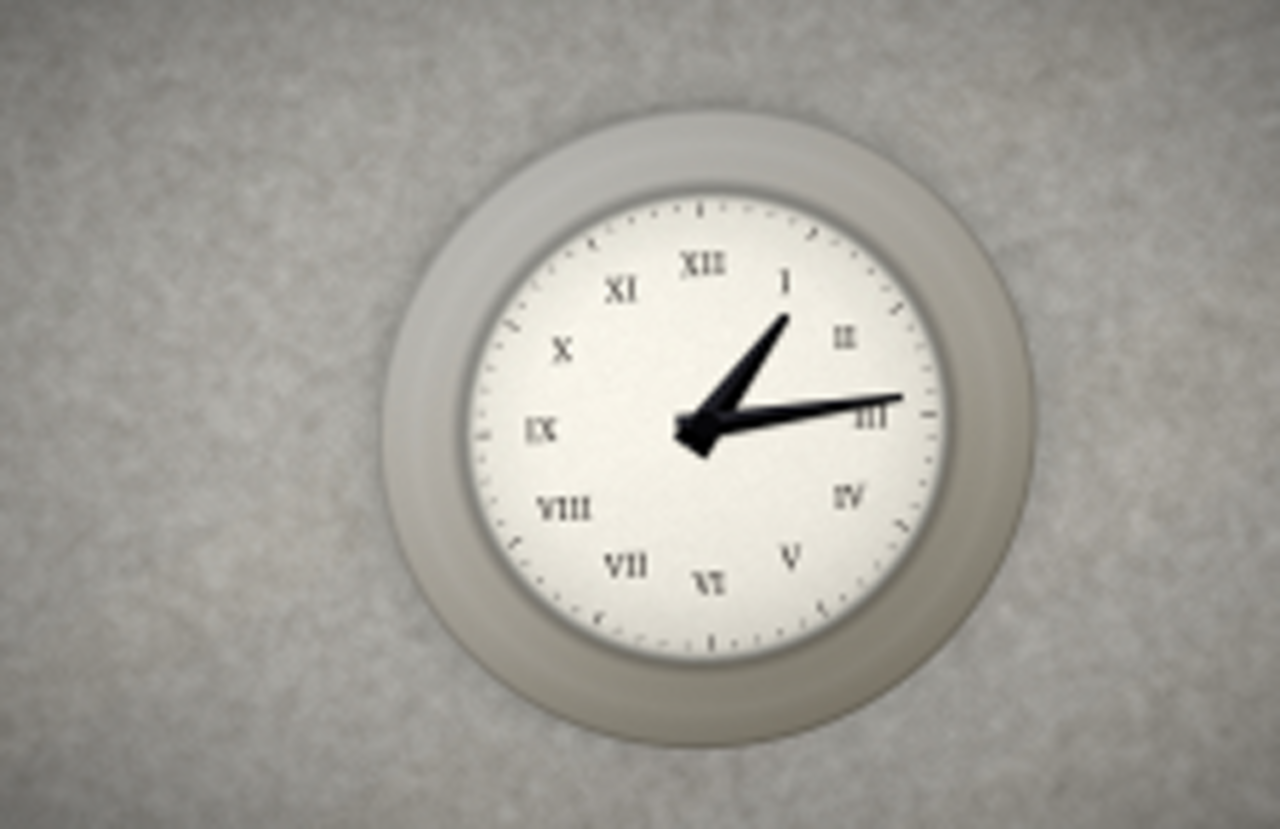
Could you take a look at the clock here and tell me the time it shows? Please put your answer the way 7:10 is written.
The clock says 1:14
